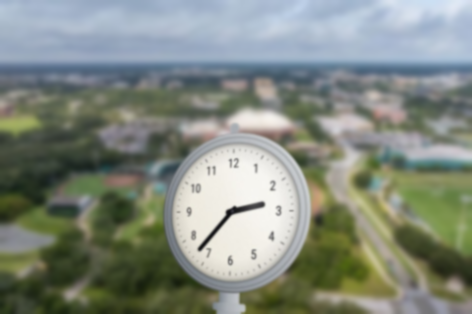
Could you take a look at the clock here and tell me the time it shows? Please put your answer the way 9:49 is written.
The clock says 2:37
